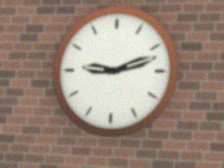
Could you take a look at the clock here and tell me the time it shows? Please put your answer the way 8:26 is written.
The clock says 9:12
